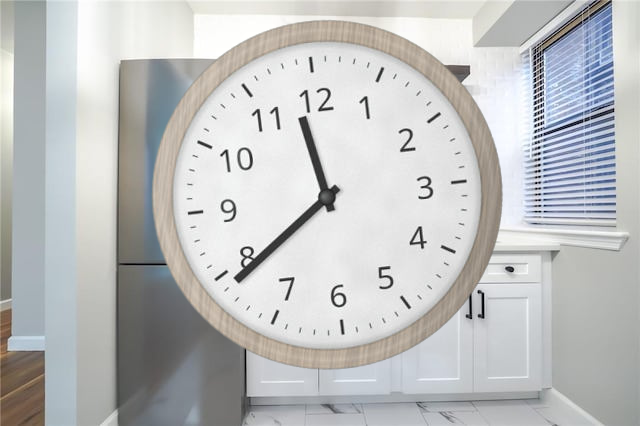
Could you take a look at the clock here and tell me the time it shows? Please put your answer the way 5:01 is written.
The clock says 11:39
